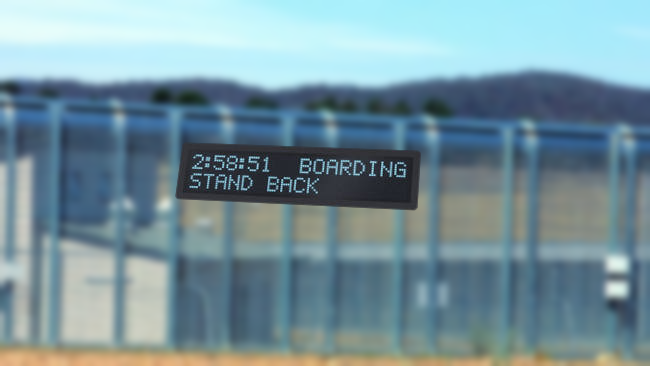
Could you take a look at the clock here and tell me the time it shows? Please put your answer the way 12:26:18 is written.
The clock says 2:58:51
